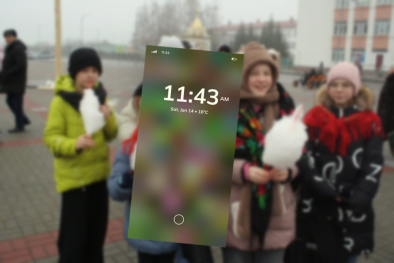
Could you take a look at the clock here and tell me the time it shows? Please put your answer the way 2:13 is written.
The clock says 11:43
